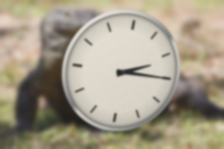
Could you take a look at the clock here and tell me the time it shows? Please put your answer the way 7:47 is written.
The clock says 2:15
